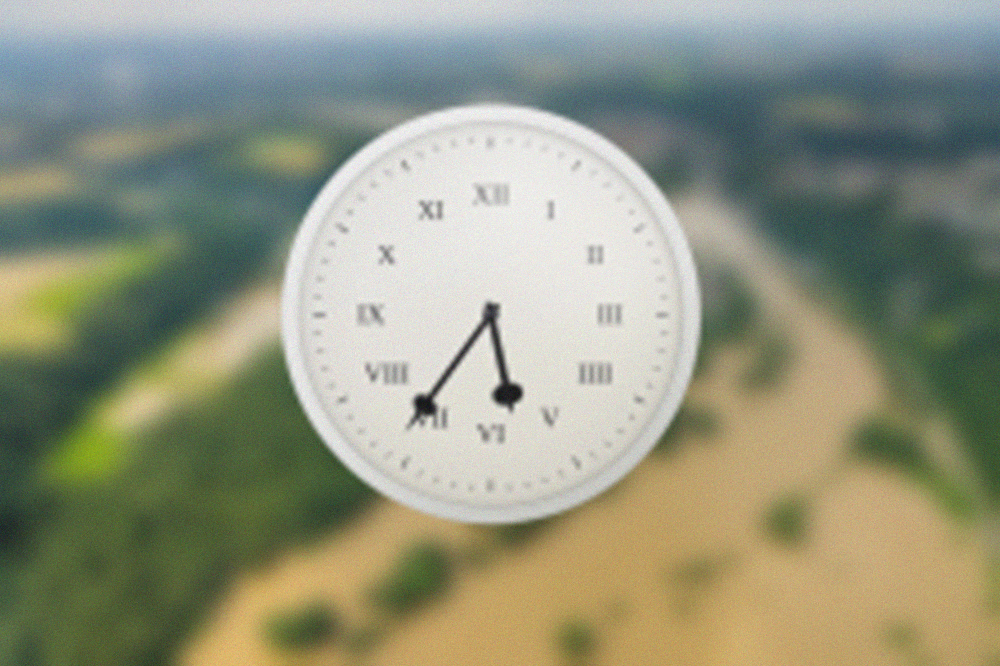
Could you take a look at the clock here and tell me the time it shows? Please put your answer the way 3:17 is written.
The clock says 5:36
